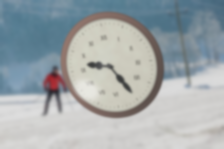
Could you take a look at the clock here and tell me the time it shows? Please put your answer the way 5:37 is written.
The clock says 9:25
